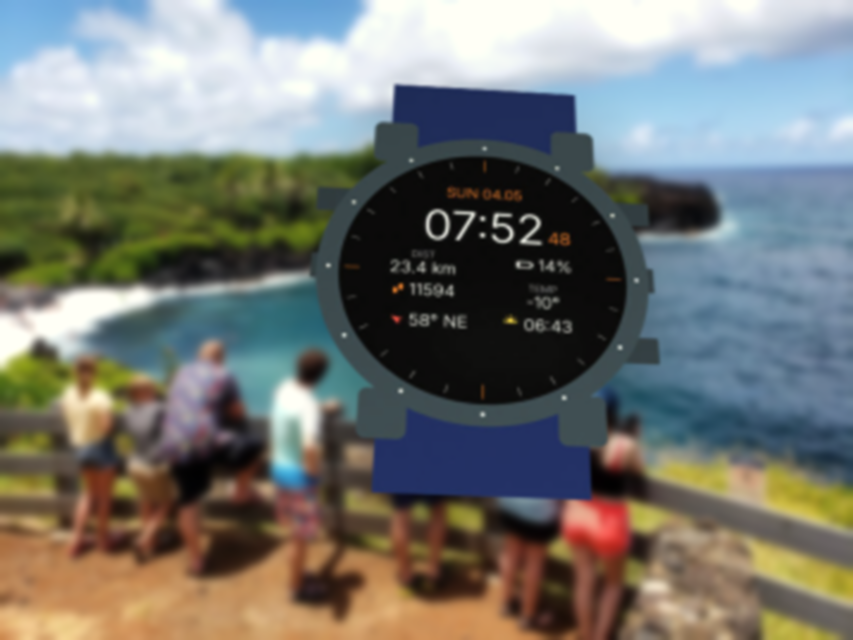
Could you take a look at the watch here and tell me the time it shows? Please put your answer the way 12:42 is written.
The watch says 7:52
